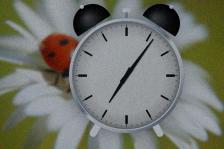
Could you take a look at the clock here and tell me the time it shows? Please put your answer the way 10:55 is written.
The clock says 7:06
